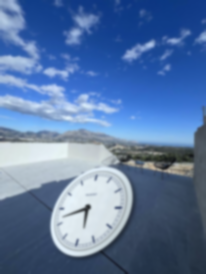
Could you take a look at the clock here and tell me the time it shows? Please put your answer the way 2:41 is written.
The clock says 5:42
